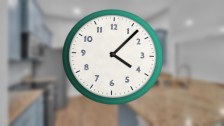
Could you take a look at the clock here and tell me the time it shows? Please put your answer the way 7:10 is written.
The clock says 4:07
